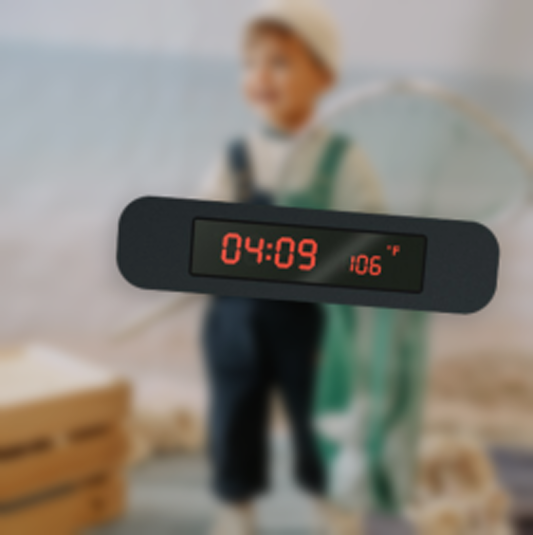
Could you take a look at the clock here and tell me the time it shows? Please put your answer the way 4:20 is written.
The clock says 4:09
